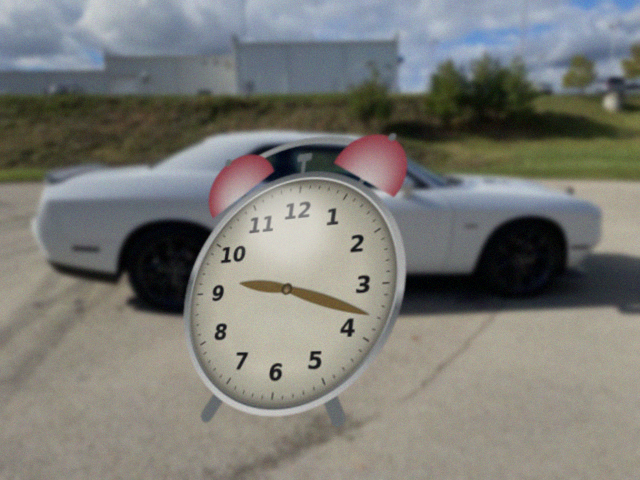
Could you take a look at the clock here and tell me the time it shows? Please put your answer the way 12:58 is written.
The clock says 9:18
